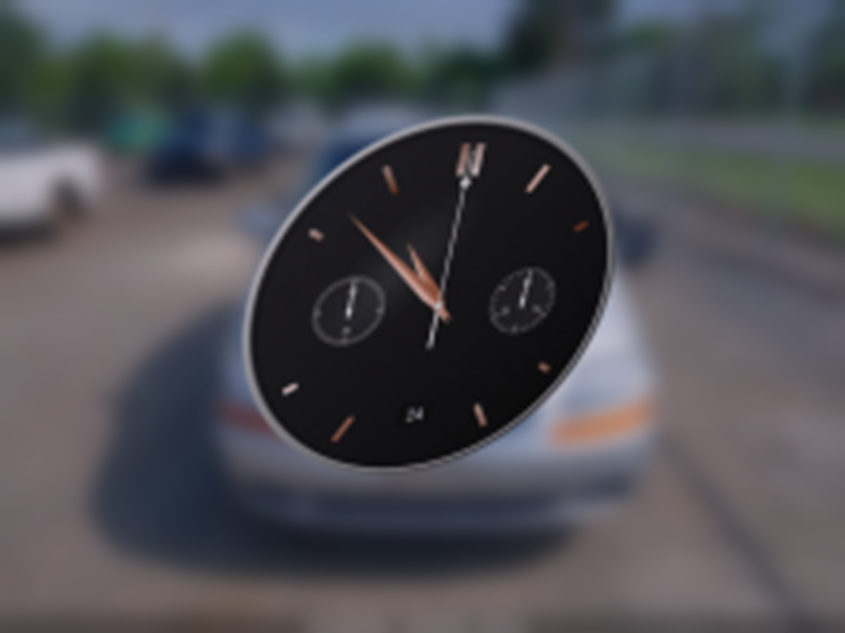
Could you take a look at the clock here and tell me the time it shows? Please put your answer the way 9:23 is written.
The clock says 10:52
